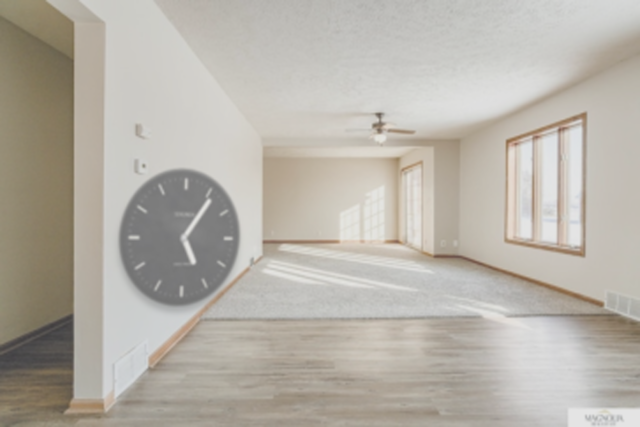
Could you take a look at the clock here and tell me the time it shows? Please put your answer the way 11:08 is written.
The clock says 5:06
